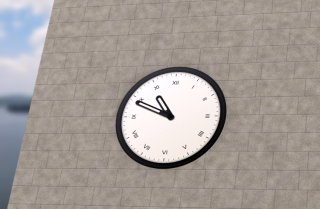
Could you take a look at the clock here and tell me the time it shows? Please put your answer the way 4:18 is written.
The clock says 10:49
